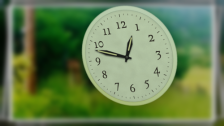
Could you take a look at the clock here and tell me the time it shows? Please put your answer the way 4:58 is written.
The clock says 12:48
